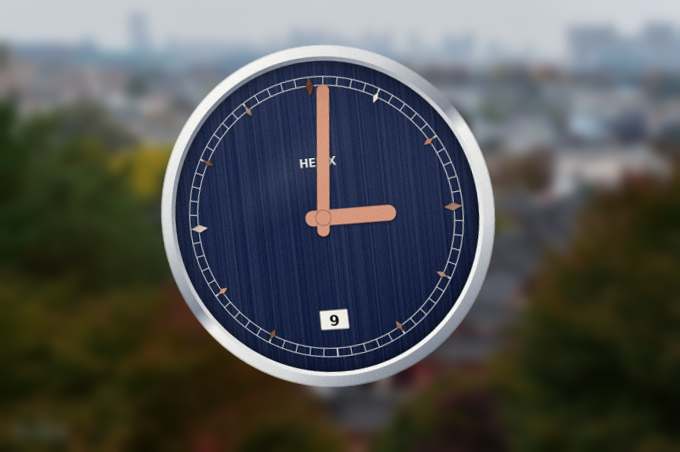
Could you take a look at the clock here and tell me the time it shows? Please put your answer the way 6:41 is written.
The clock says 3:01
